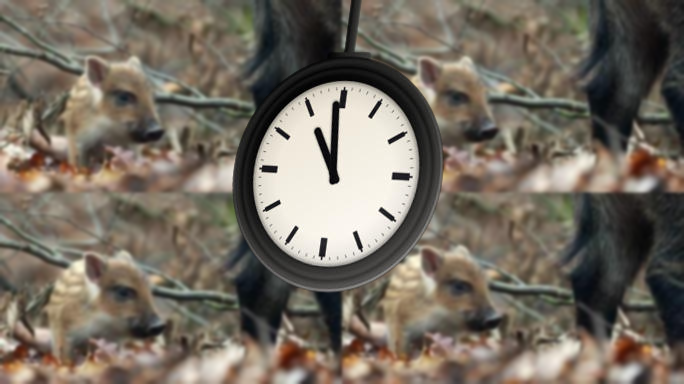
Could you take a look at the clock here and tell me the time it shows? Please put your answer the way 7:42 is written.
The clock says 10:59
